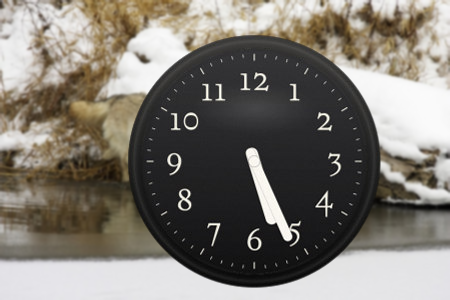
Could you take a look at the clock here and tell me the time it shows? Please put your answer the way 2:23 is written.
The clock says 5:26
